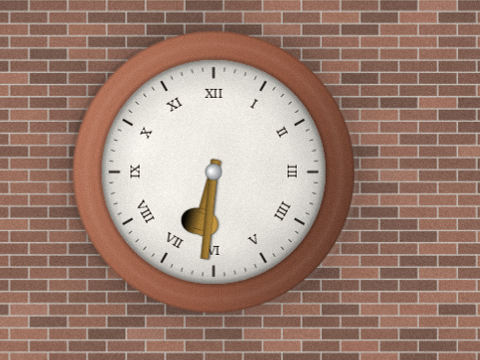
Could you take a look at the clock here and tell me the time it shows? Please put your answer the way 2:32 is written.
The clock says 6:31
